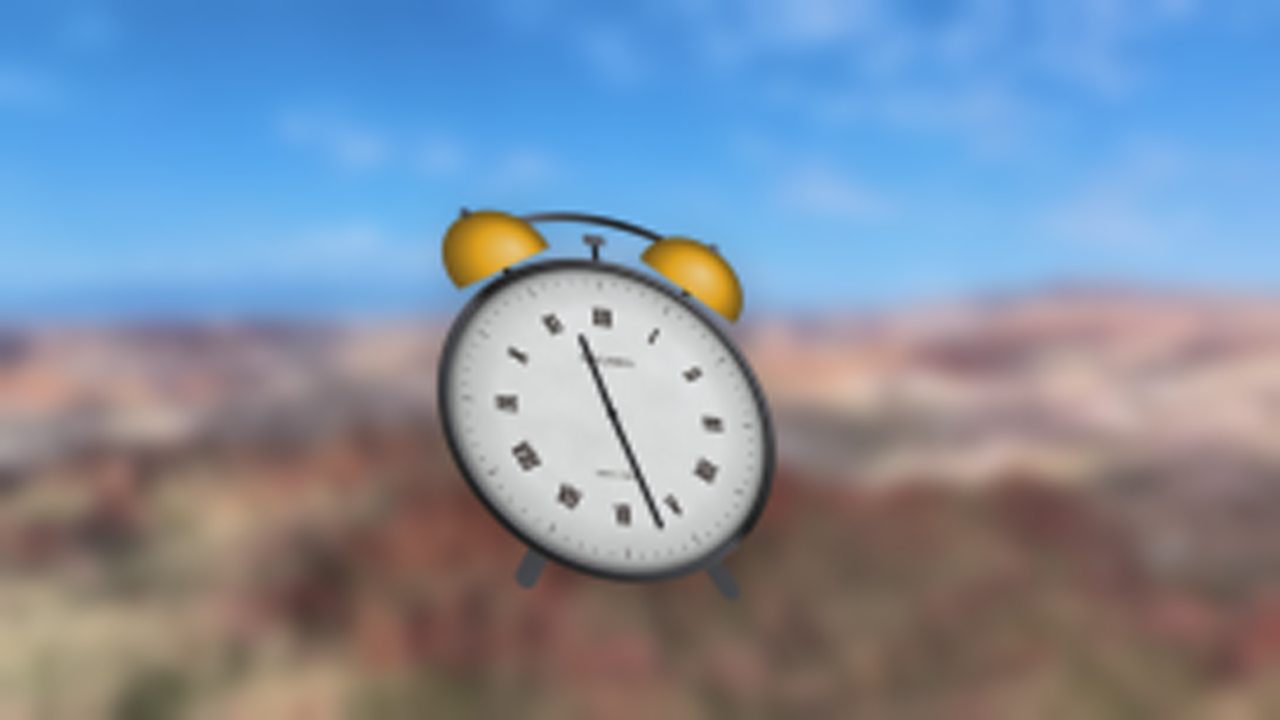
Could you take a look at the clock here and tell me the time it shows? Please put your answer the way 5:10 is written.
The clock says 11:27
